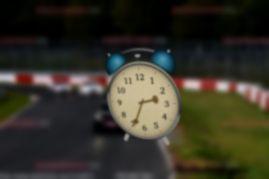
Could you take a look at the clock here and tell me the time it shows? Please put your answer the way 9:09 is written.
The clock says 2:34
